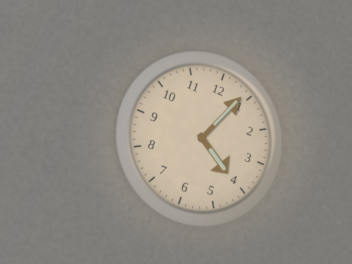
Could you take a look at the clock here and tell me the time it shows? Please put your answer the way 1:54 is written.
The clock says 4:04
